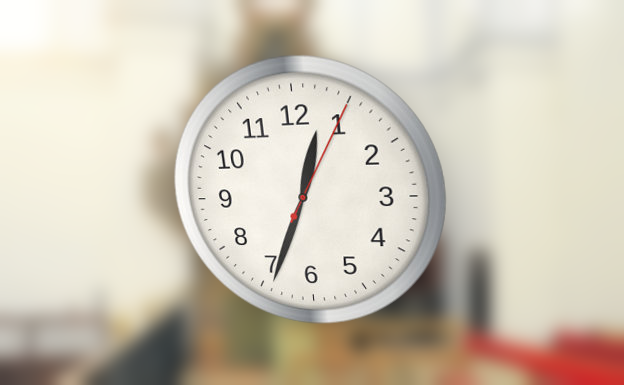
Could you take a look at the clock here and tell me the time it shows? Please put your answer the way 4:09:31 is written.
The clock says 12:34:05
